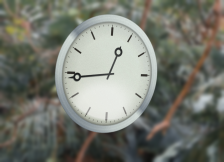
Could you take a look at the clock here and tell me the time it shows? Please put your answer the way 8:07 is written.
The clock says 12:44
